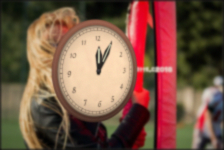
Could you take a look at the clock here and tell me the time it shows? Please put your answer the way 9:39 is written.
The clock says 12:05
